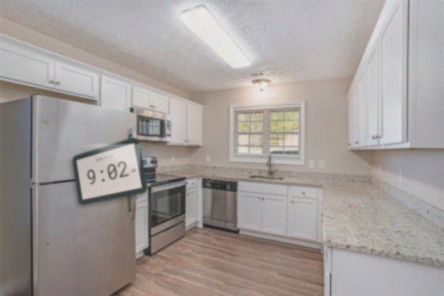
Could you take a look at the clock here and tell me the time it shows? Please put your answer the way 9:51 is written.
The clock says 9:02
